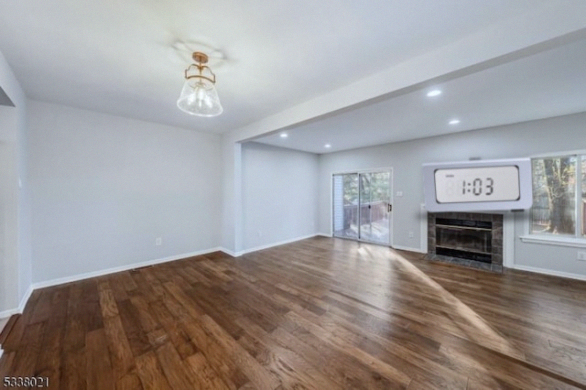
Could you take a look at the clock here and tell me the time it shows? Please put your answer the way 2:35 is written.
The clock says 1:03
